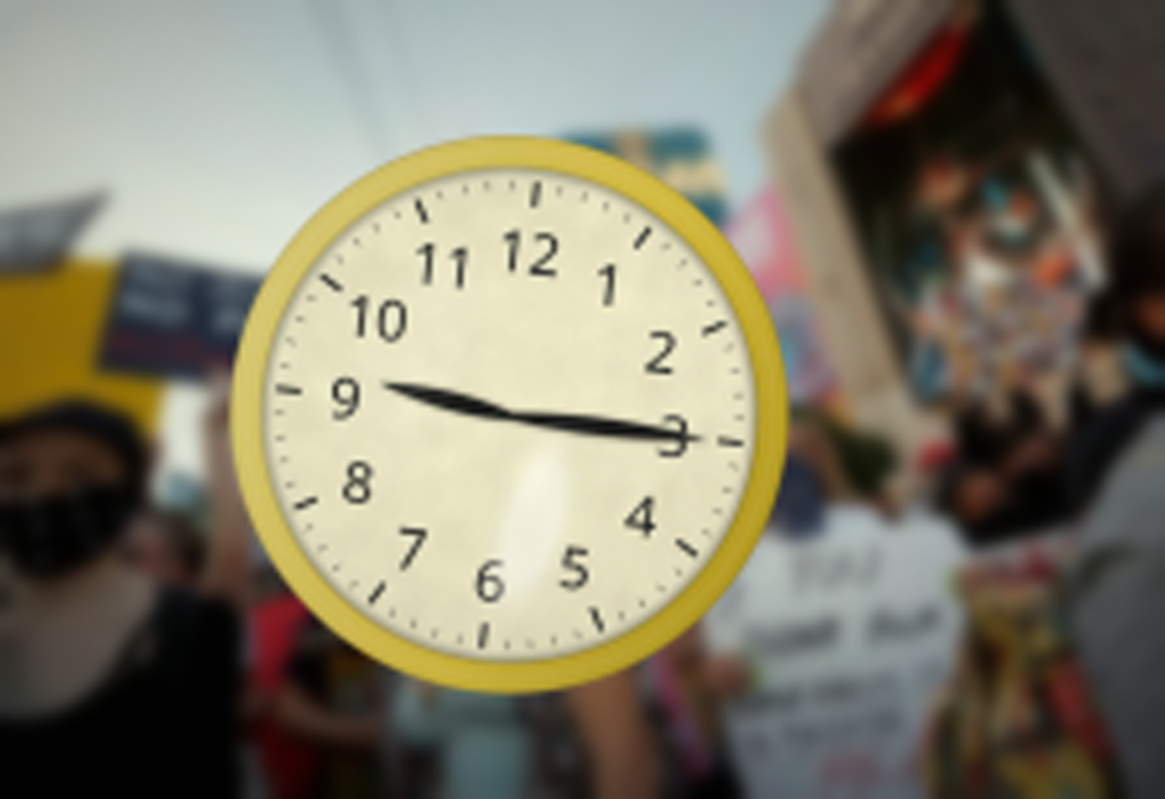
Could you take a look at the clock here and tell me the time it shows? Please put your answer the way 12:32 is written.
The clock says 9:15
